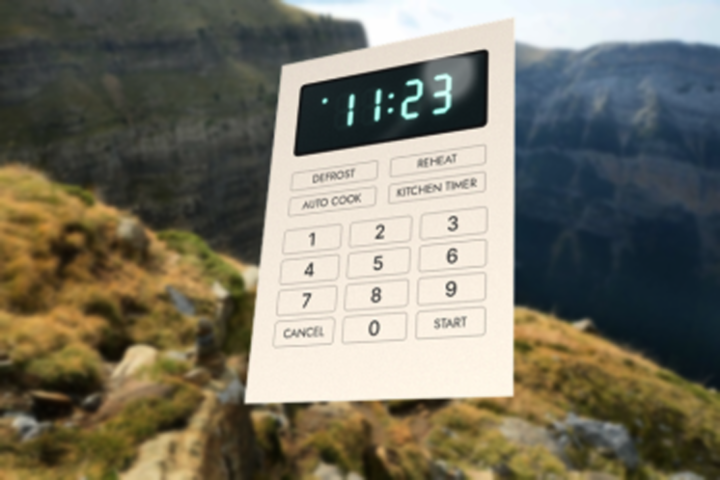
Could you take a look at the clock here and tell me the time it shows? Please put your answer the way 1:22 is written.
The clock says 11:23
